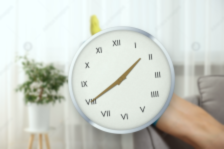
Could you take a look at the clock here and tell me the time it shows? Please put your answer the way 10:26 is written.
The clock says 1:40
